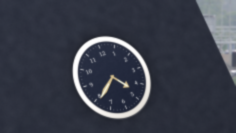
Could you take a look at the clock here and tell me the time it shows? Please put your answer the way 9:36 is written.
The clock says 4:39
